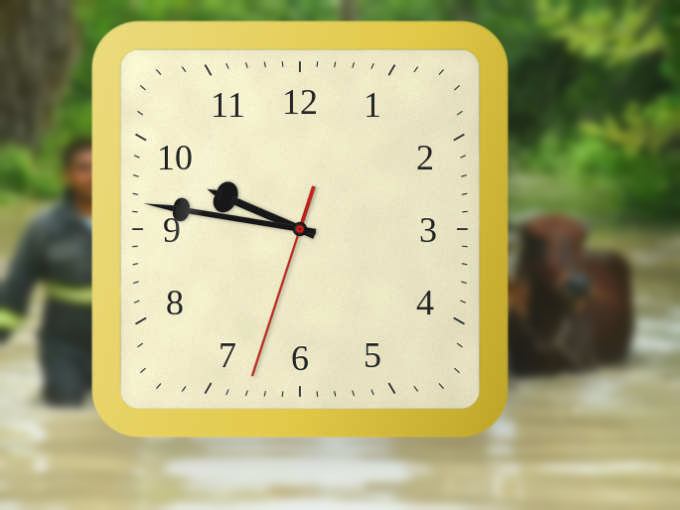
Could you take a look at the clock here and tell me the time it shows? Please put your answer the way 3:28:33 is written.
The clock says 9:46:33
